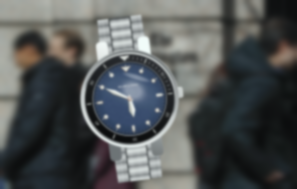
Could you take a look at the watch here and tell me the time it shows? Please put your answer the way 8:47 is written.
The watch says 5:50
